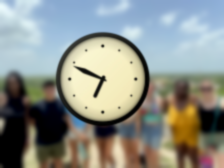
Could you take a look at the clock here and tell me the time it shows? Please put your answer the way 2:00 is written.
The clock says 6:49
